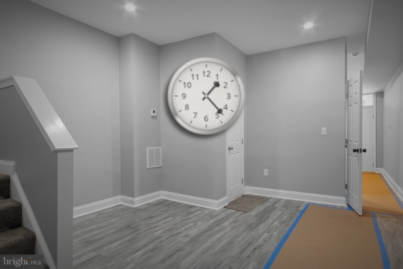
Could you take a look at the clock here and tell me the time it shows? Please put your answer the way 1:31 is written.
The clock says 1:23
